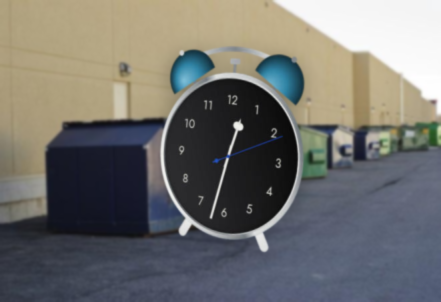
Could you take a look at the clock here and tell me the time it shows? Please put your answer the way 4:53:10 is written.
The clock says 12:32:11
